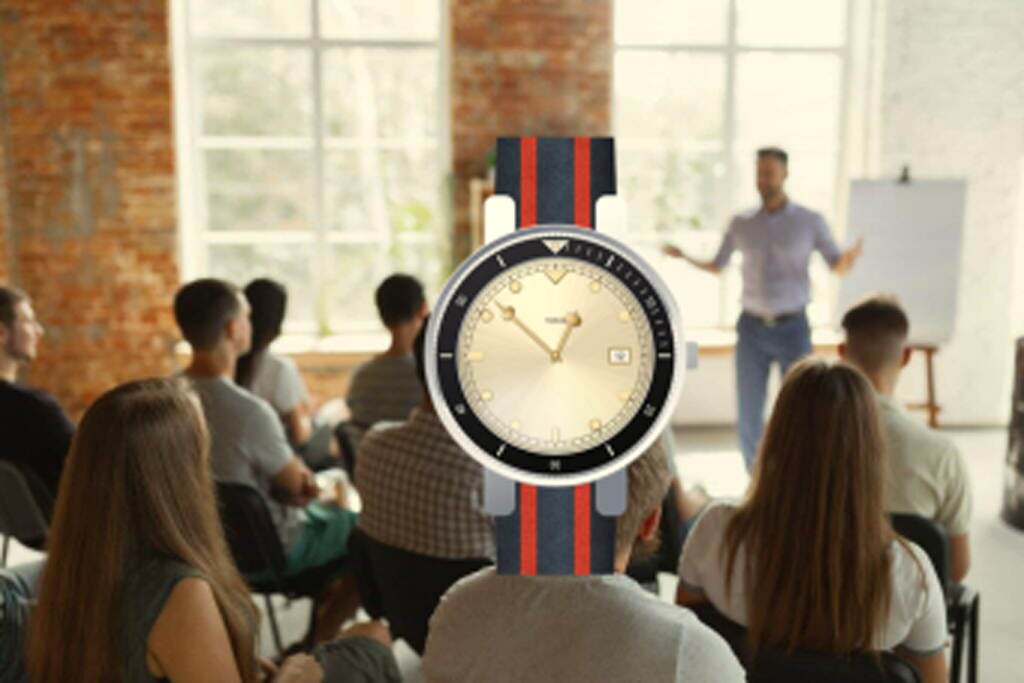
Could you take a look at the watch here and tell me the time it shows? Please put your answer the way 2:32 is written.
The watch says 12:52
